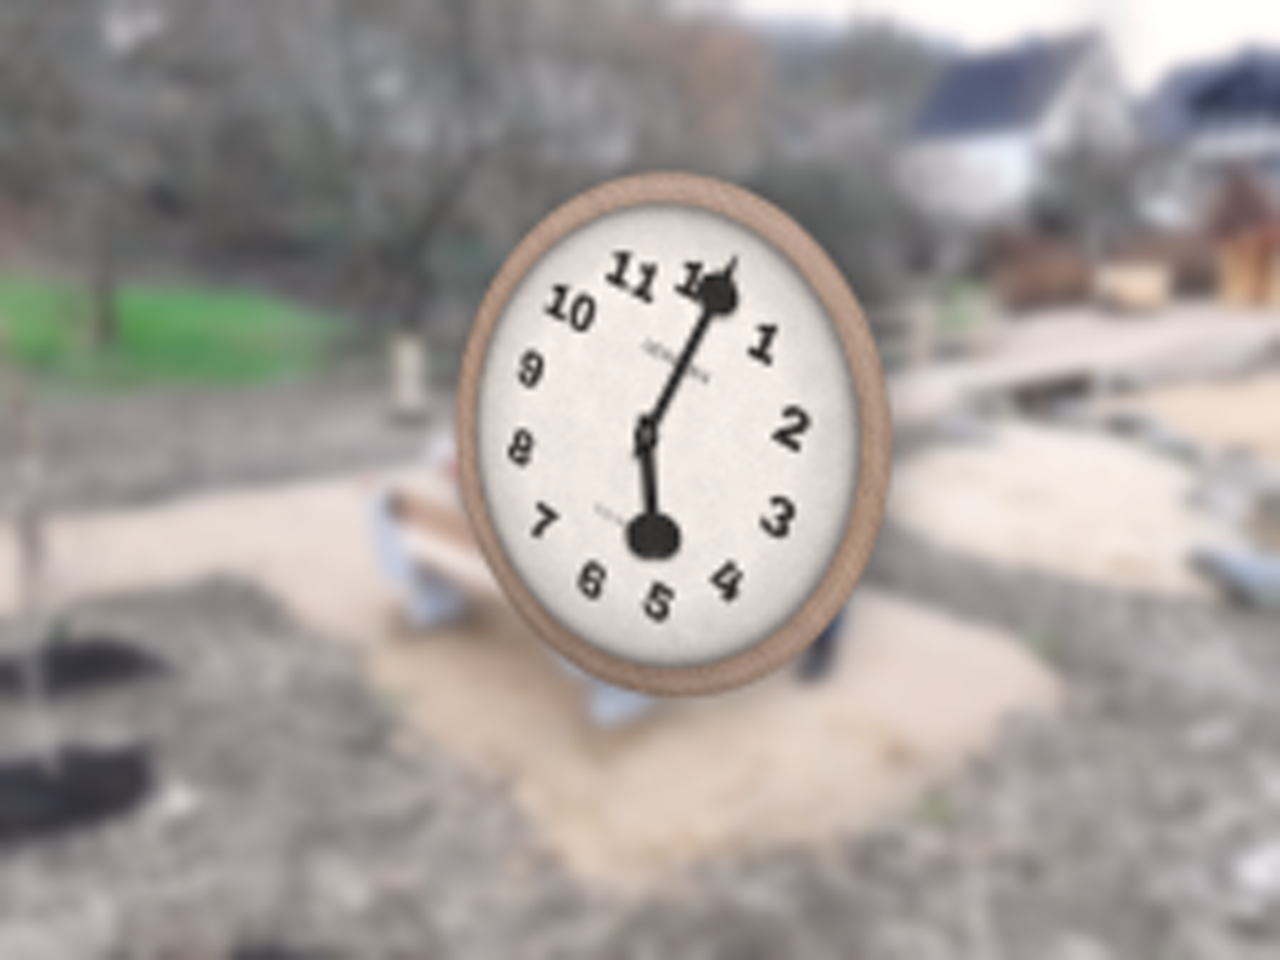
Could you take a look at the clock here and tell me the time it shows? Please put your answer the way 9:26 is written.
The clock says 5:01
